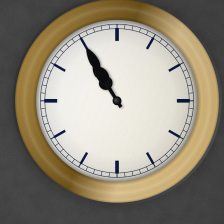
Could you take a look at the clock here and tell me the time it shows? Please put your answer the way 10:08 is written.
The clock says 10:55
